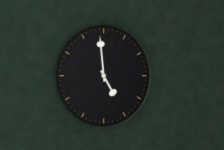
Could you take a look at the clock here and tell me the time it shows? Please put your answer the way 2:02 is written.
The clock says 4:59
